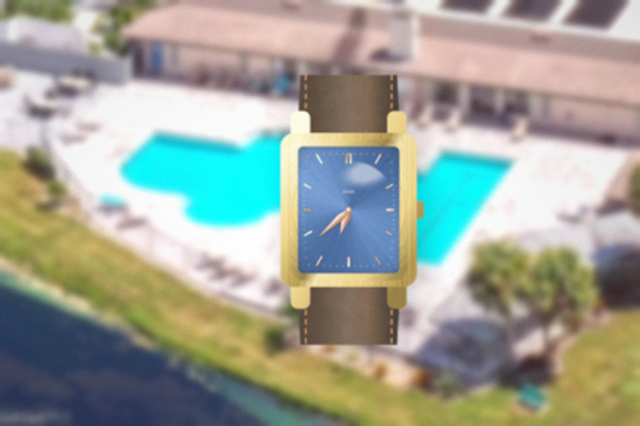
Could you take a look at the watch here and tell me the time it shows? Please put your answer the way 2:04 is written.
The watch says 6:38
